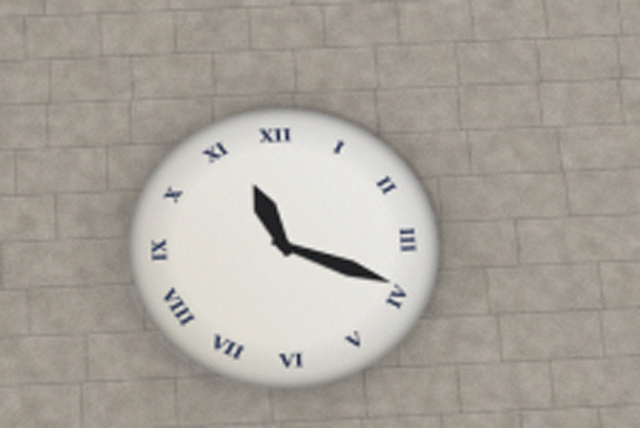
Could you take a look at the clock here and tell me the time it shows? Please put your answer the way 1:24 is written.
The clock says 11:19
